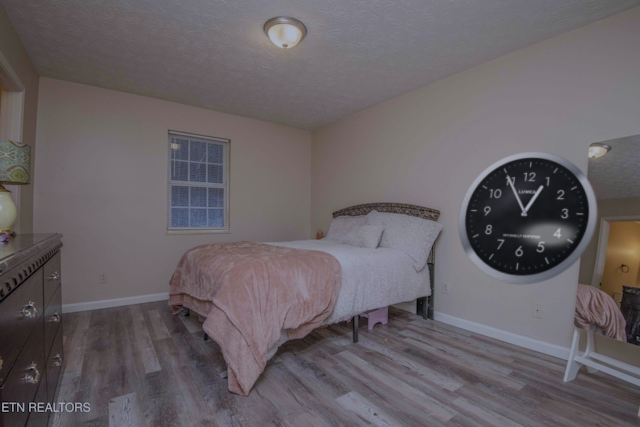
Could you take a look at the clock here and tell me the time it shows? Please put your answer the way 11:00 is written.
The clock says 12:55
